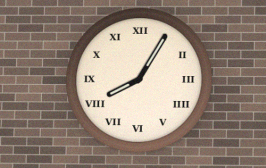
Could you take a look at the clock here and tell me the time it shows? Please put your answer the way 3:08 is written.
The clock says 8:05
